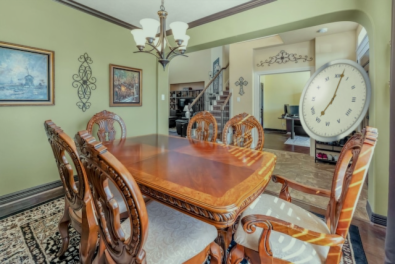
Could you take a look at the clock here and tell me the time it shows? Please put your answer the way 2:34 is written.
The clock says 7:02
